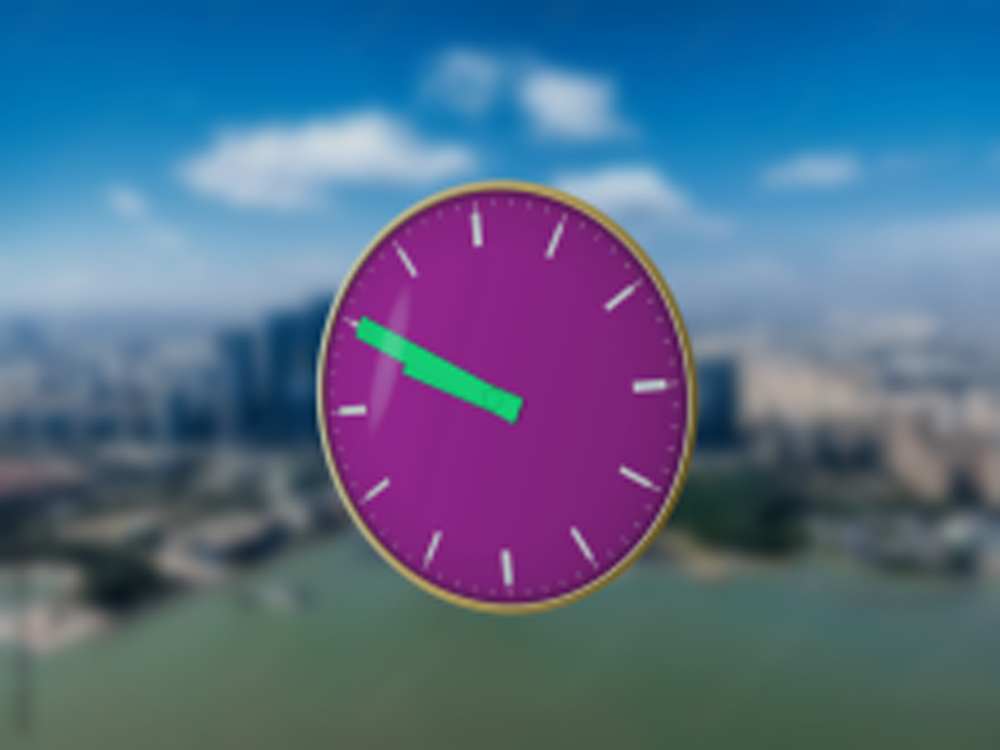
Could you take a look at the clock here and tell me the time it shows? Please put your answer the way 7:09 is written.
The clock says 9:50
